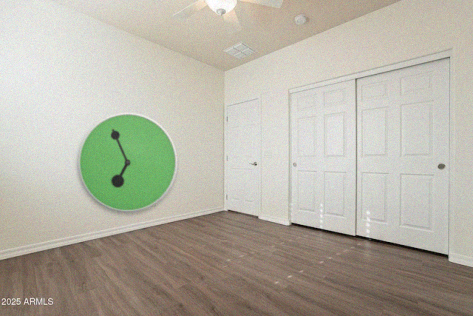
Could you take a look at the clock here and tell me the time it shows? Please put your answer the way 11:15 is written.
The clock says 6:56
